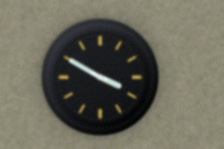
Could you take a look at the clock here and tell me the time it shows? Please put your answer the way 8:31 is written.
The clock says 3:50
